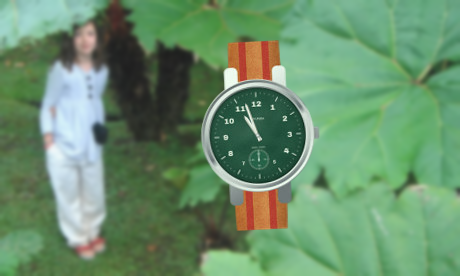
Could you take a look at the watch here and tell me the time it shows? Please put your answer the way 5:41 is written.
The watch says 10:57
